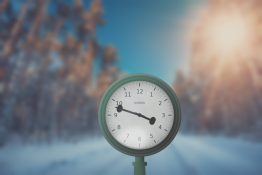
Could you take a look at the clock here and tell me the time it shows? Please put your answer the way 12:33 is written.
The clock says 3:48
